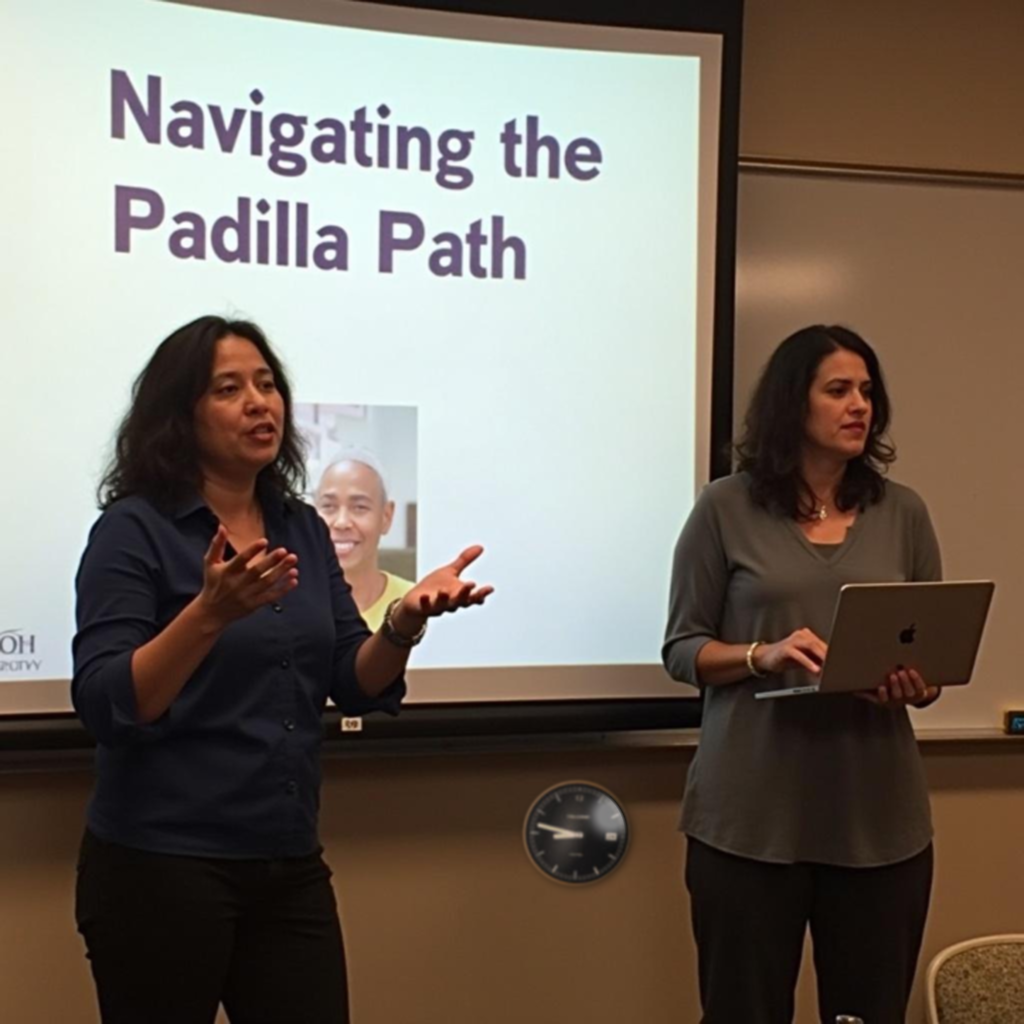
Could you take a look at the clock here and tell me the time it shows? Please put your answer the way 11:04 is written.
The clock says 8:47
